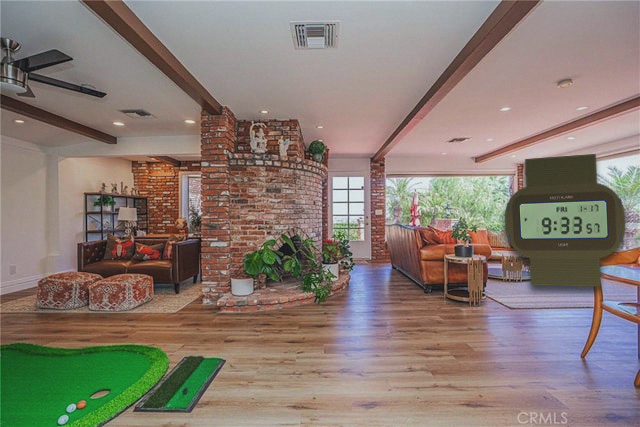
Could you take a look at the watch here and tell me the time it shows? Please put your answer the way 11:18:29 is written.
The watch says 9:33:57
